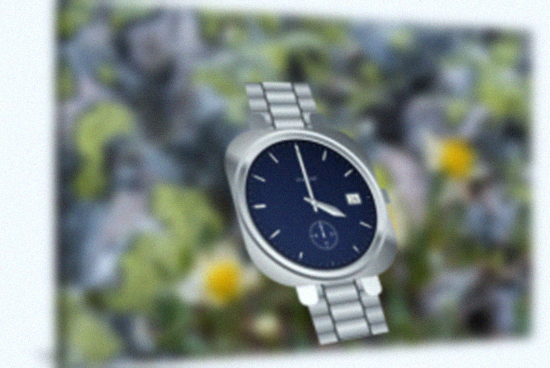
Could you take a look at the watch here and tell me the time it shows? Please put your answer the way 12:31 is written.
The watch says 4:00
